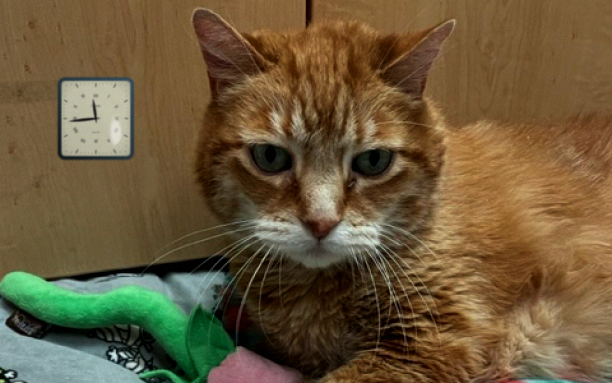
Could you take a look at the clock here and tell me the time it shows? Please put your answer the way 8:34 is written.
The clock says 11:44
